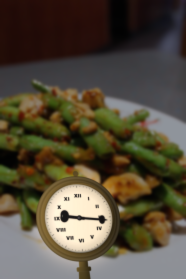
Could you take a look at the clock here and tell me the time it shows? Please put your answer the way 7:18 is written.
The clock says 9:16
